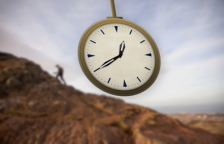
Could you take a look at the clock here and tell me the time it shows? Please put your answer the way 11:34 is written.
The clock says 12:40
